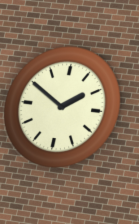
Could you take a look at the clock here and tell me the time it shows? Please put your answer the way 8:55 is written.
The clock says 1:50
